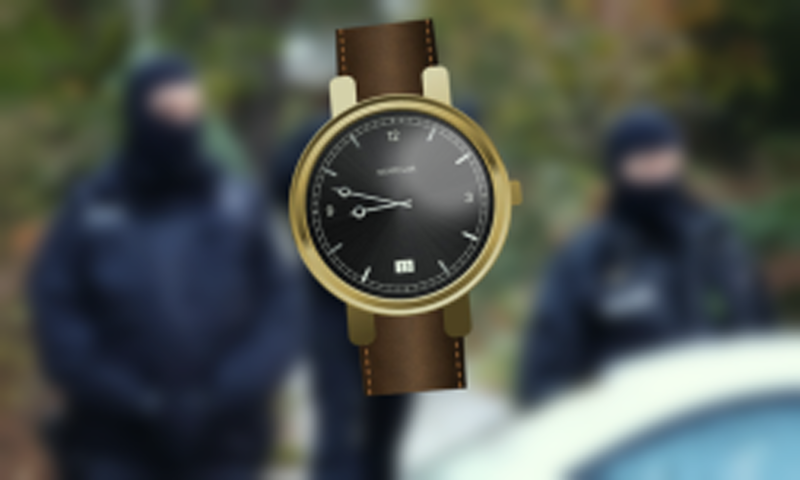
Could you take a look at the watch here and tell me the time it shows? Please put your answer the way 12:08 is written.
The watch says 8:48
